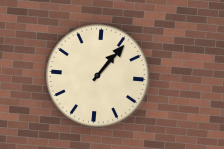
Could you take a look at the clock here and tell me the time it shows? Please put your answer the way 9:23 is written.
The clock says 1:06
